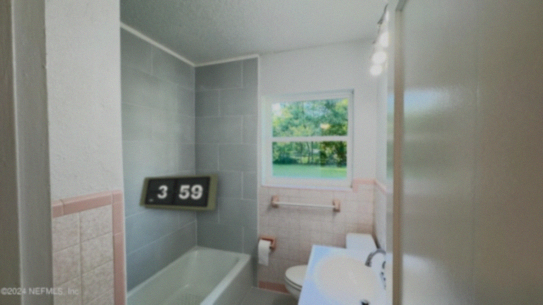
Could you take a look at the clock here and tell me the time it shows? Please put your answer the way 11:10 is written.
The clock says 3:59
